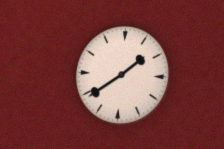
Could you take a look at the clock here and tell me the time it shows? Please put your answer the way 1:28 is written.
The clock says 1:39
